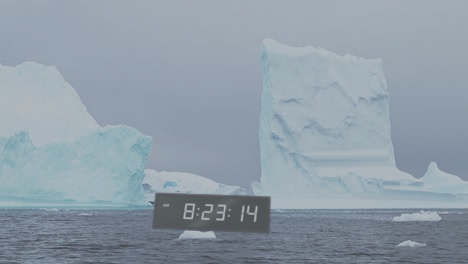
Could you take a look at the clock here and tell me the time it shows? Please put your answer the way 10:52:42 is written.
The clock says 8:23:14
